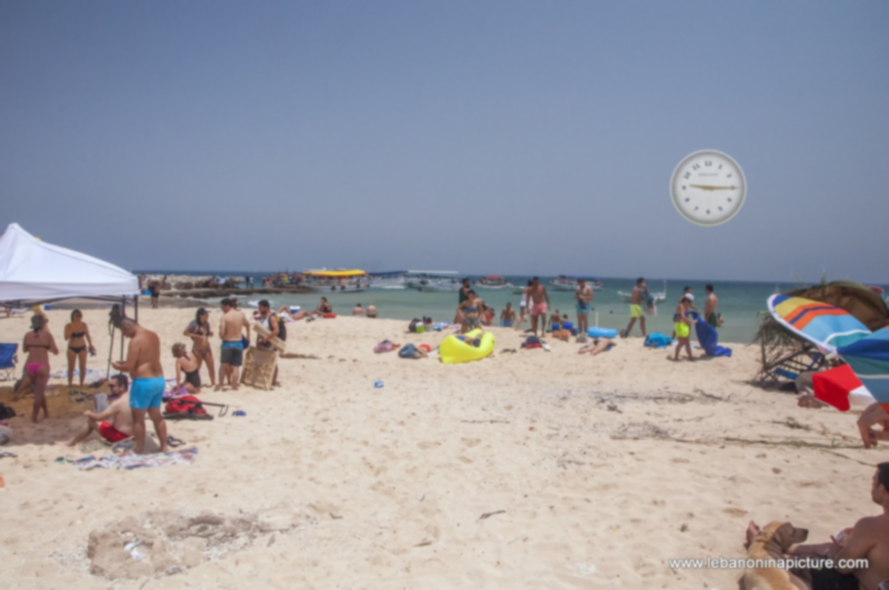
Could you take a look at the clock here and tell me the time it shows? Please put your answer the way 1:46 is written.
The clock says 9:15
